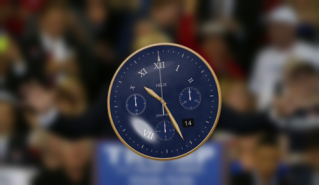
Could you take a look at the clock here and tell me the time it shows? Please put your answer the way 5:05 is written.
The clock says 10:26
